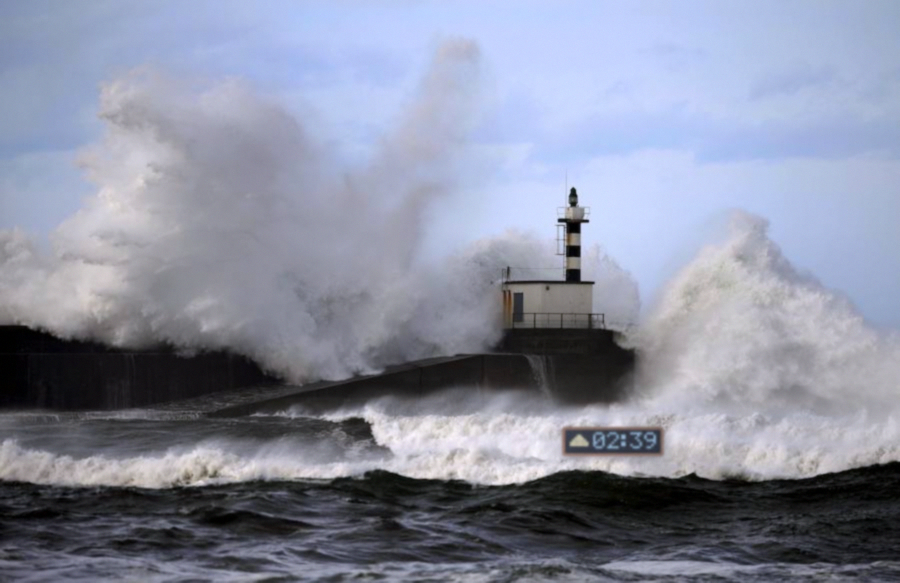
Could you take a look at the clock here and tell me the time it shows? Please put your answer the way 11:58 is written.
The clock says 2:39
